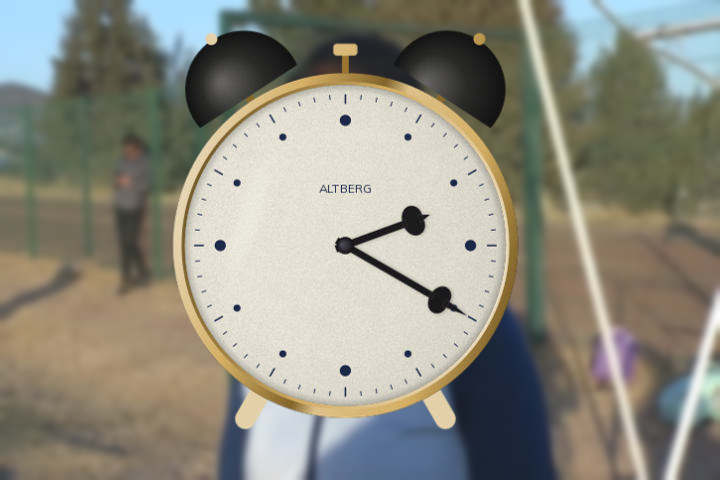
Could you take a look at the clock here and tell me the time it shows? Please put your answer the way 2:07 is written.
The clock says 2:20
